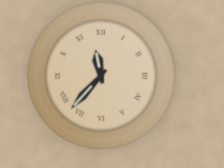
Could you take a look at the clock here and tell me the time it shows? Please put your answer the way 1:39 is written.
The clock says 11:37
